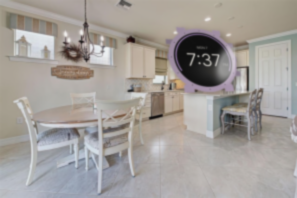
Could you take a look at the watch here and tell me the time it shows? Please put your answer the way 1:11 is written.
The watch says 7:37
